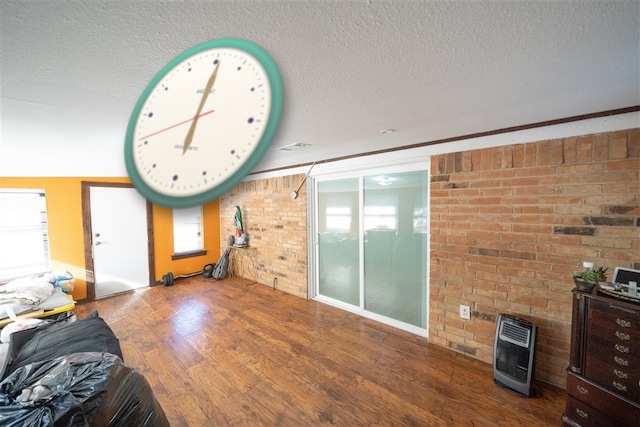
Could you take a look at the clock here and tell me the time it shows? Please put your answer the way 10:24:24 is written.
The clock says 6:00:41
